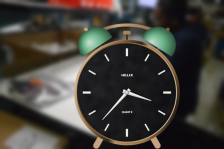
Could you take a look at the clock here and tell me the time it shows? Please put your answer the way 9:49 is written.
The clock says 3:37
